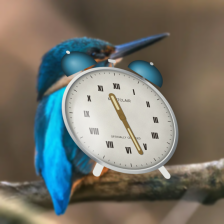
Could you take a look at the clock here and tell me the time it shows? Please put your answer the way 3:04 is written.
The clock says 11:27
